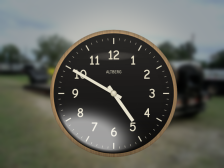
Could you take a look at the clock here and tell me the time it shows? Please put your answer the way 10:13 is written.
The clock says 4:50
